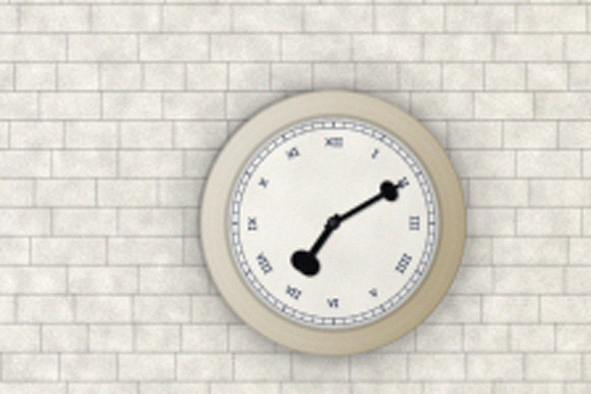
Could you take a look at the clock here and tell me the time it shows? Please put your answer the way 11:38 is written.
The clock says 7:10
